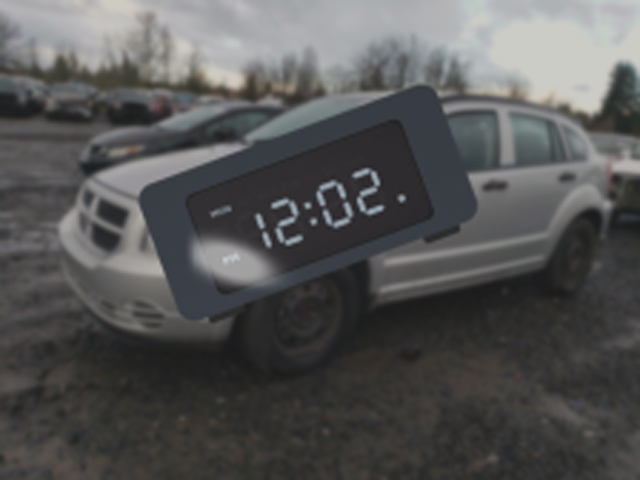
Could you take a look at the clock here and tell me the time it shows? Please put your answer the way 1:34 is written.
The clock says 12:02
